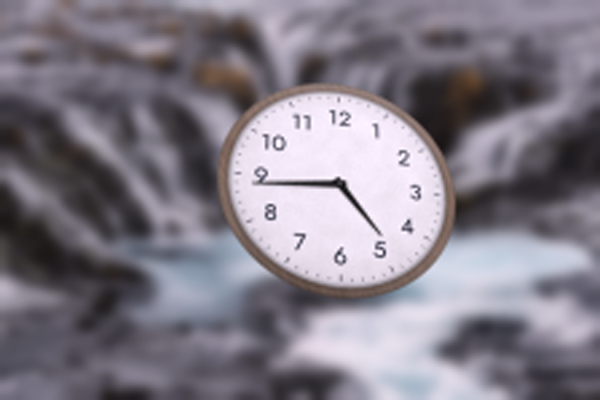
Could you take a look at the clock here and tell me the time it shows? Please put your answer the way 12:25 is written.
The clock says 4:44
